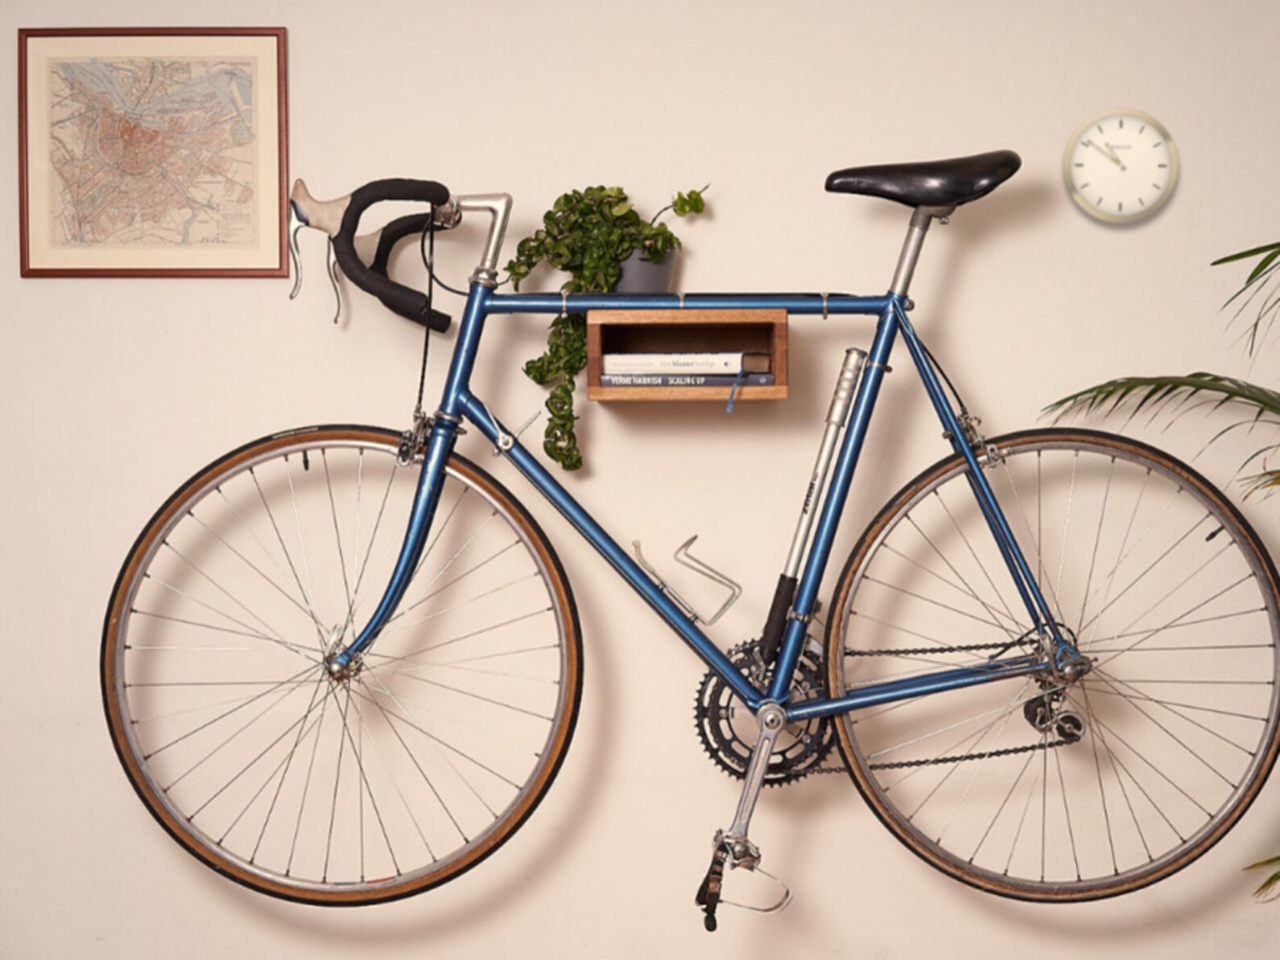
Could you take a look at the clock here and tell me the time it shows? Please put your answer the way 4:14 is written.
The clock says 10:51
